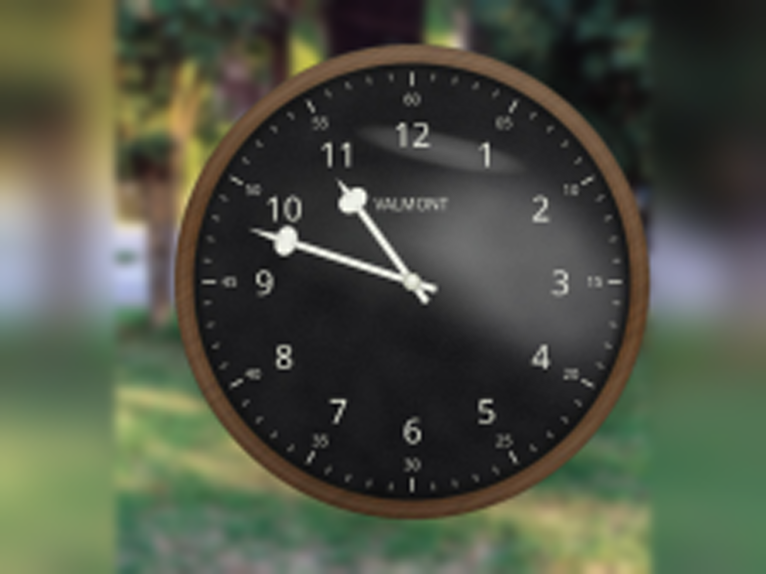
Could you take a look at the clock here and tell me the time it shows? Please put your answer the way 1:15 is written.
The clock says 10:48
